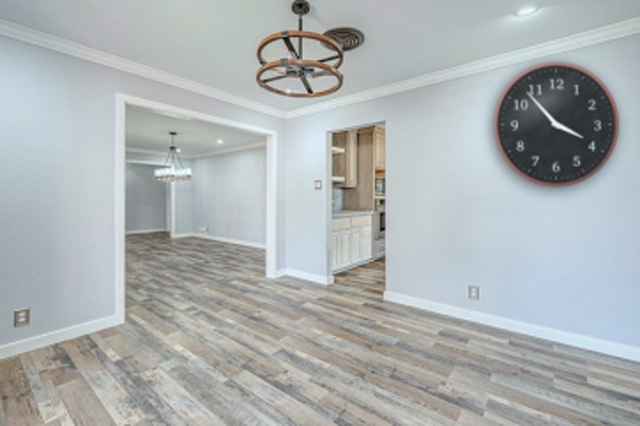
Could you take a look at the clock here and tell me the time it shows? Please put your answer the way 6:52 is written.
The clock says 3:53
